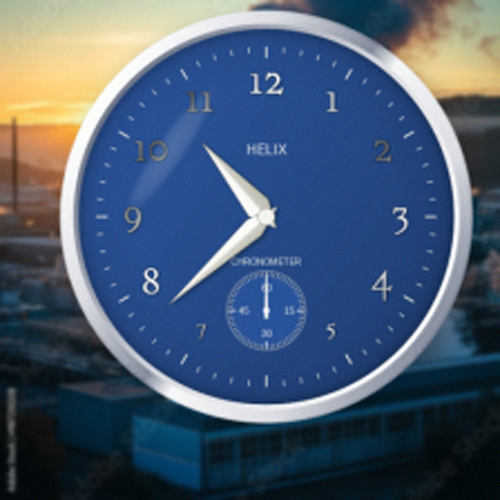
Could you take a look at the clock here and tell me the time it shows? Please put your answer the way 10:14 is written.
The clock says 10:38
